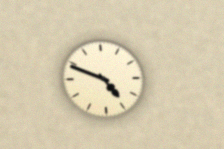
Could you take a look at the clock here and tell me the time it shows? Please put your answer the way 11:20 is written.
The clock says 4:49
